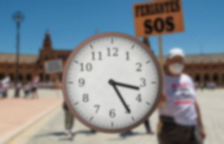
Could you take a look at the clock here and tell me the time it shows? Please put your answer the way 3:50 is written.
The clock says 3:25
